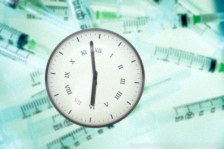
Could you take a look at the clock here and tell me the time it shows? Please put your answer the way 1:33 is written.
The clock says 5:58
